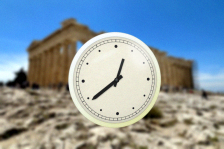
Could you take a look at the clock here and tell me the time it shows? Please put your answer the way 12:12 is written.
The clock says 12:39
